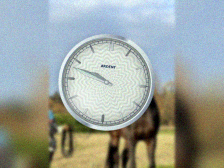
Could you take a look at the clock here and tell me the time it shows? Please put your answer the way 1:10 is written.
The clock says 9:48
